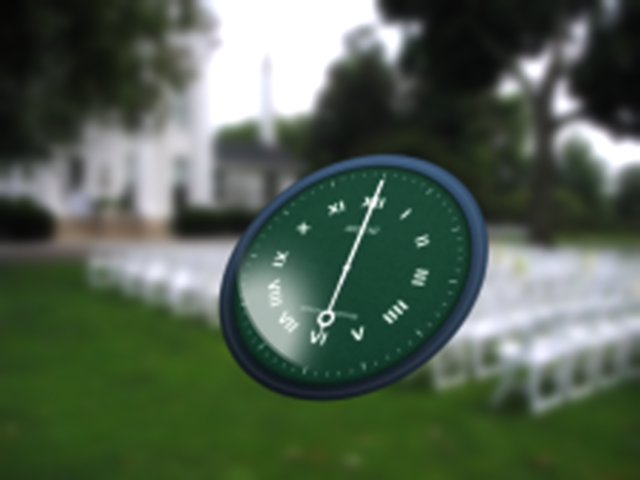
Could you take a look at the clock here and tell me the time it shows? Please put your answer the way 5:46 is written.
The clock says 6:00
